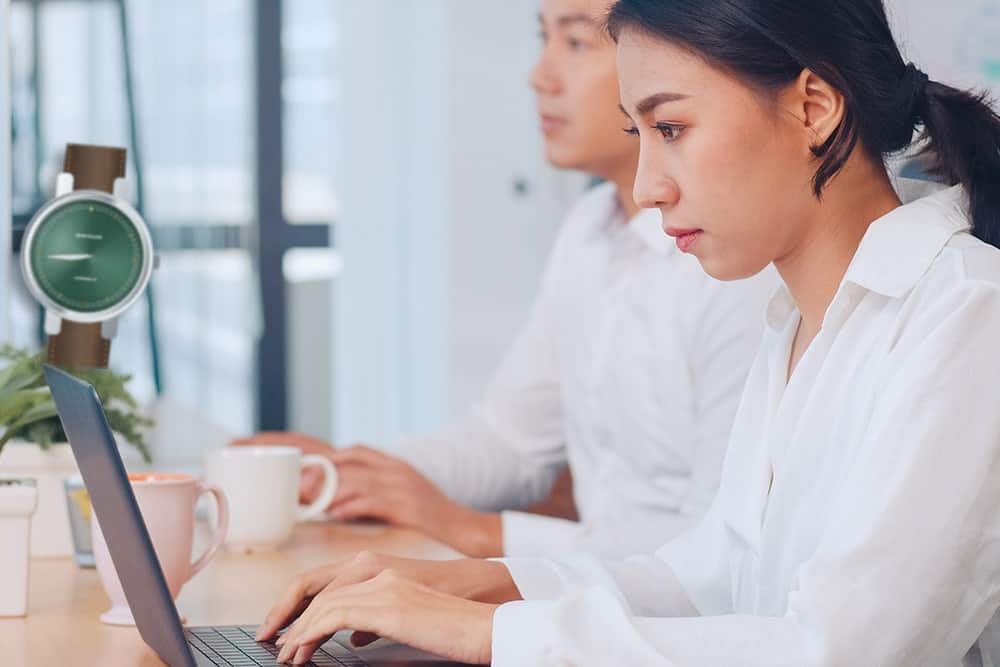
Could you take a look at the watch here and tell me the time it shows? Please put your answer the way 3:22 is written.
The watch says 8:44
